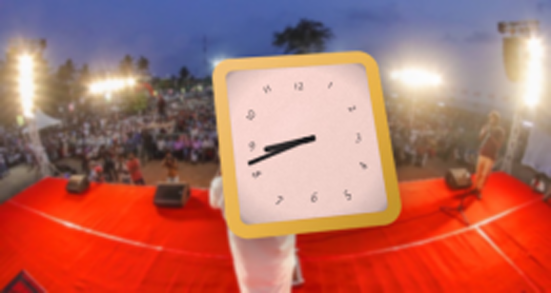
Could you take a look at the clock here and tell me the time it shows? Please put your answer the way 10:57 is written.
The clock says 8:42
